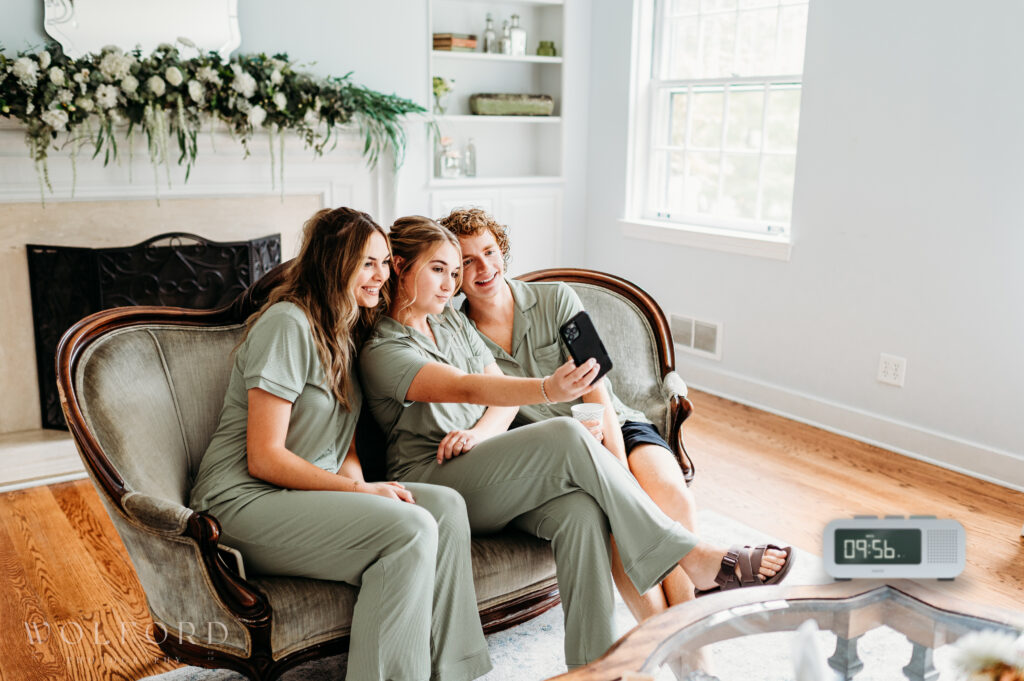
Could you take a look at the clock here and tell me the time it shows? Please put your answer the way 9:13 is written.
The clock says 9:56
